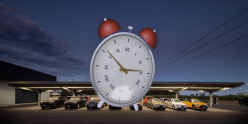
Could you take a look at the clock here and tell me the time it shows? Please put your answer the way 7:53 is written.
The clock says 2:51
